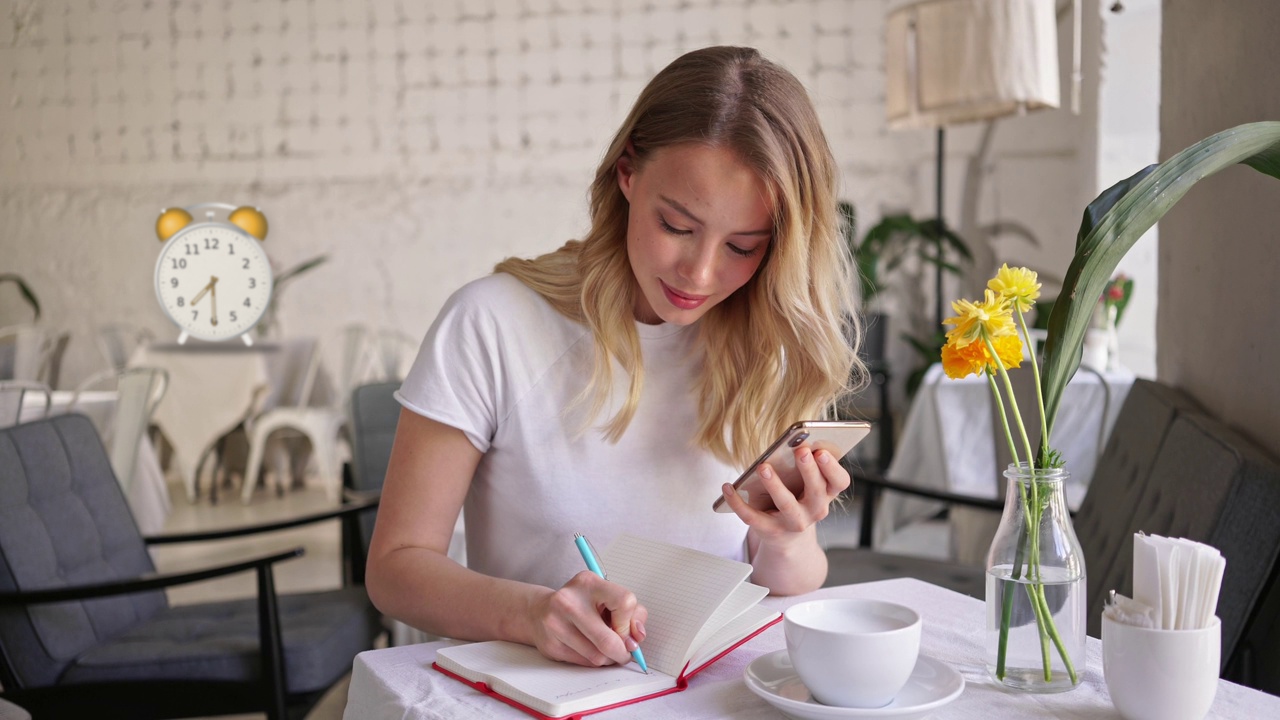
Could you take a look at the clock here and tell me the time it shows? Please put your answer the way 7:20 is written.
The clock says 7:30
